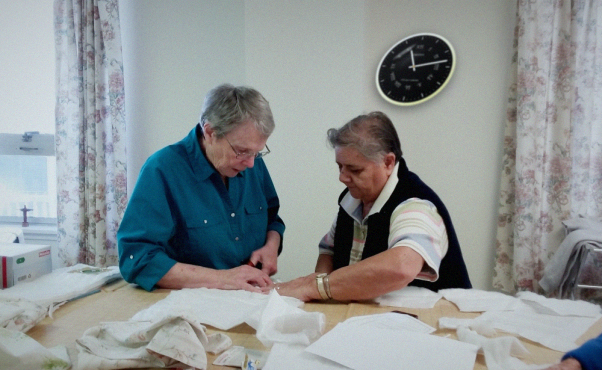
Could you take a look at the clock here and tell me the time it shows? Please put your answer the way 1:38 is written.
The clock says 11:13
